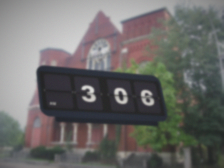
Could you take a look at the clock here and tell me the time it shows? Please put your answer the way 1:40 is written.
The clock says 3:06
